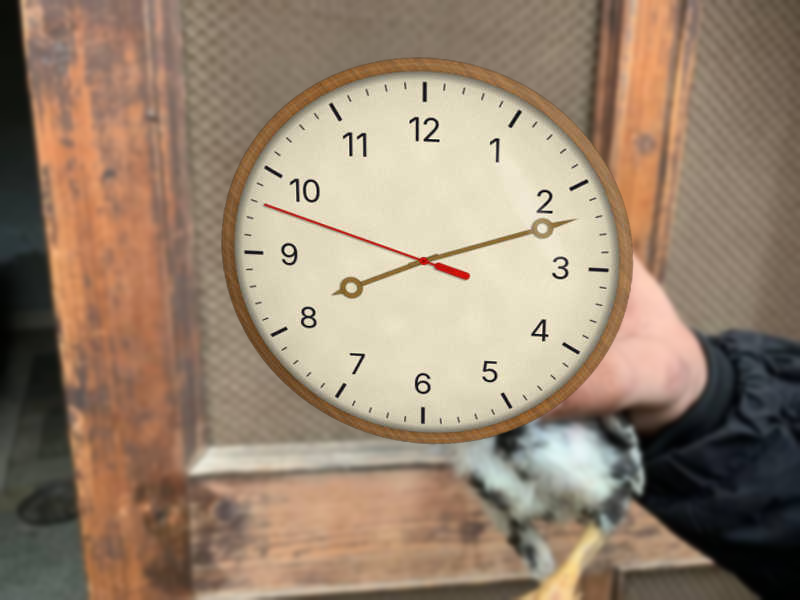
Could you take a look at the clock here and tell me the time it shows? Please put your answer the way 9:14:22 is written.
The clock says 8:11:48
